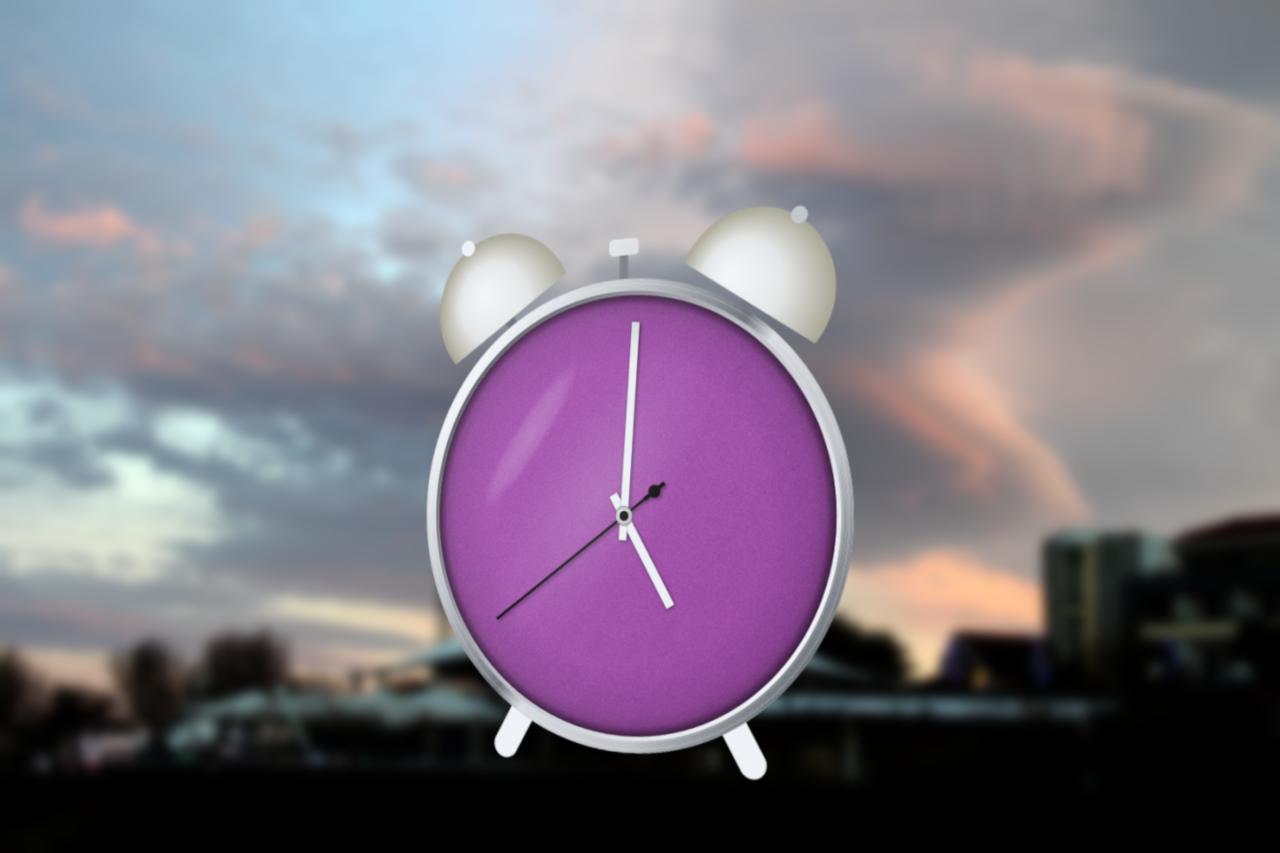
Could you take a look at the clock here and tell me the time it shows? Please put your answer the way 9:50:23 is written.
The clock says 5:00:39
